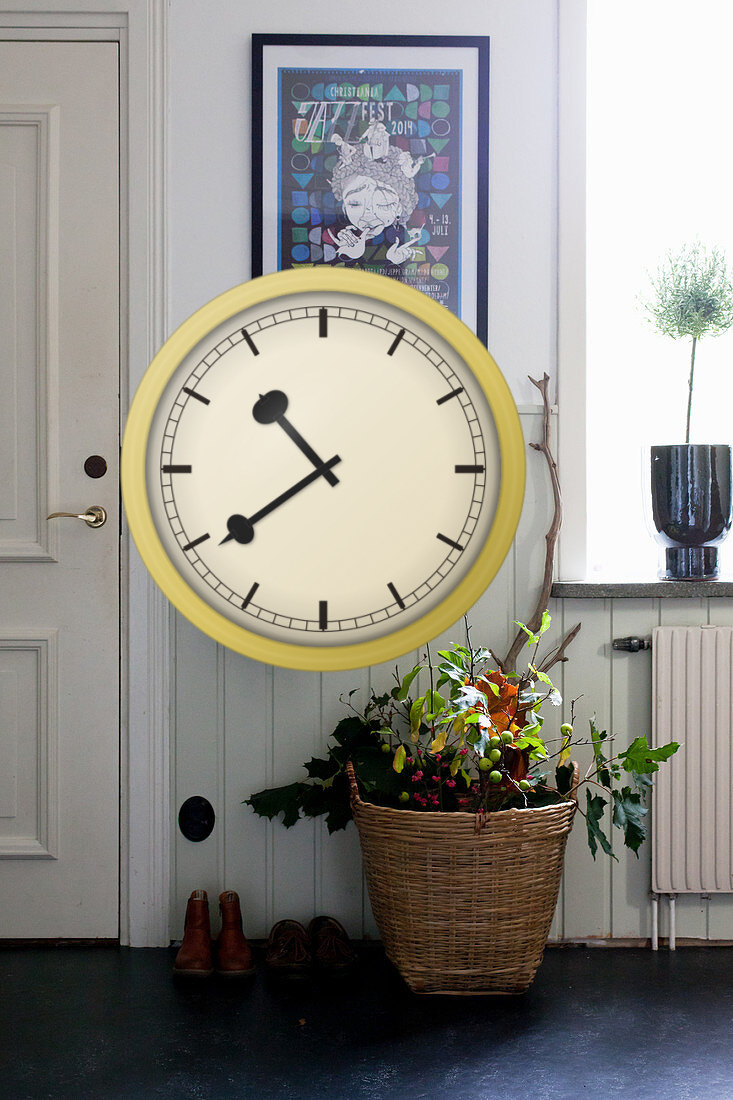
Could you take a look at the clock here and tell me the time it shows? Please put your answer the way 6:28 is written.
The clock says 10:39
